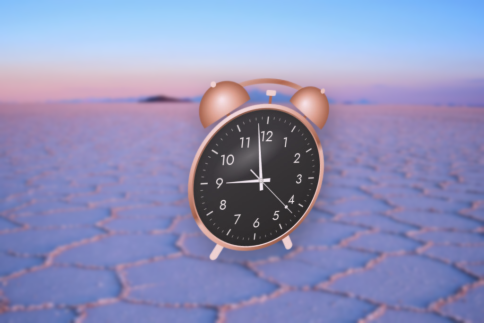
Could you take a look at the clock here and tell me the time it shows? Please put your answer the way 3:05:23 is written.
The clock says 8:58:22
